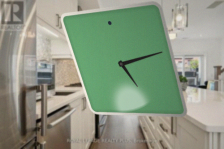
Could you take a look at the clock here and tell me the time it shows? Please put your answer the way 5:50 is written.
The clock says 5:13
